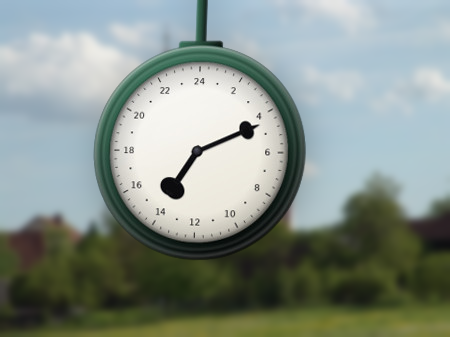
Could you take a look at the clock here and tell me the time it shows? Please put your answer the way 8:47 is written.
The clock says 14:11
